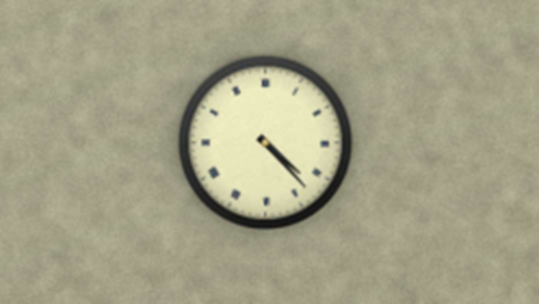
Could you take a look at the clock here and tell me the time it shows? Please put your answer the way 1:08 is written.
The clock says 4:23
